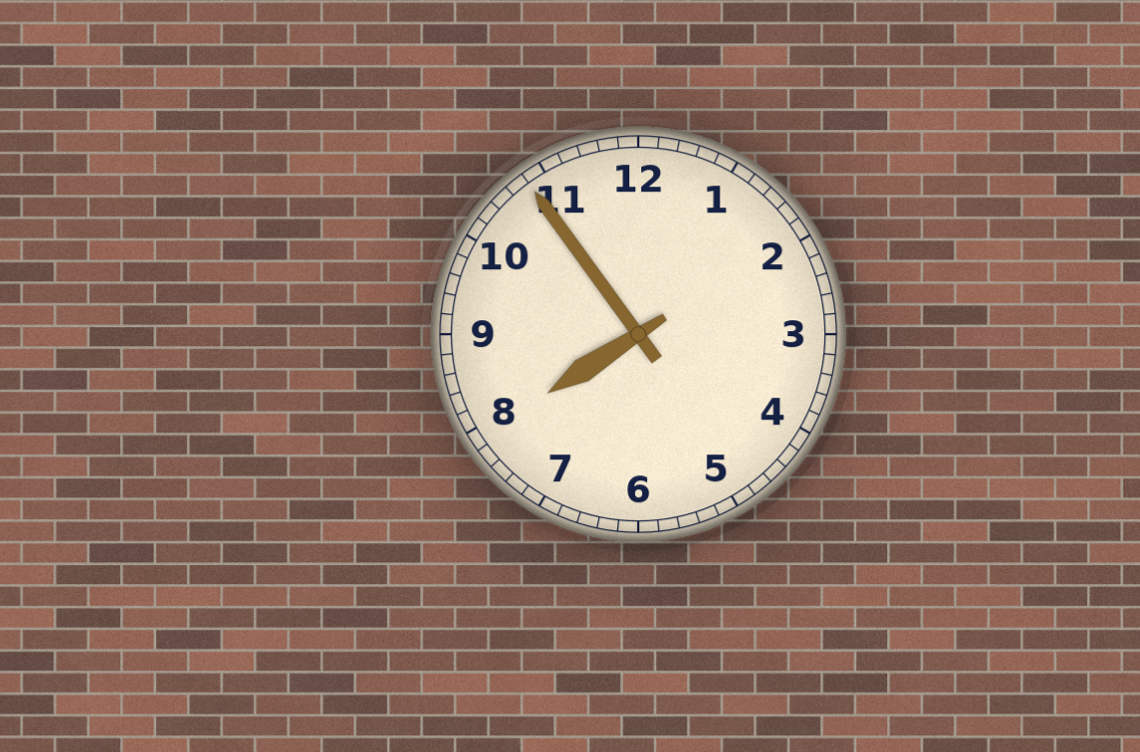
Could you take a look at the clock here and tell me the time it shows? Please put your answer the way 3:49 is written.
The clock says 7:54
